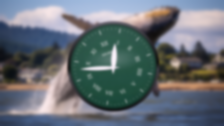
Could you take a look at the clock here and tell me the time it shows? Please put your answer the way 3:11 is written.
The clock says 12:48
